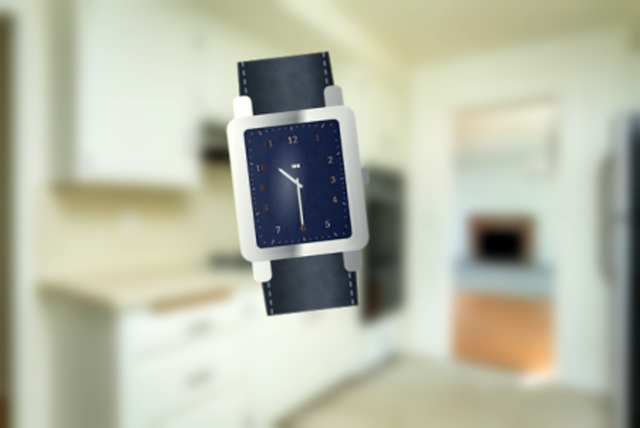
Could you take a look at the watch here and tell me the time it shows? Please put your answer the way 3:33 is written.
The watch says 10:30
